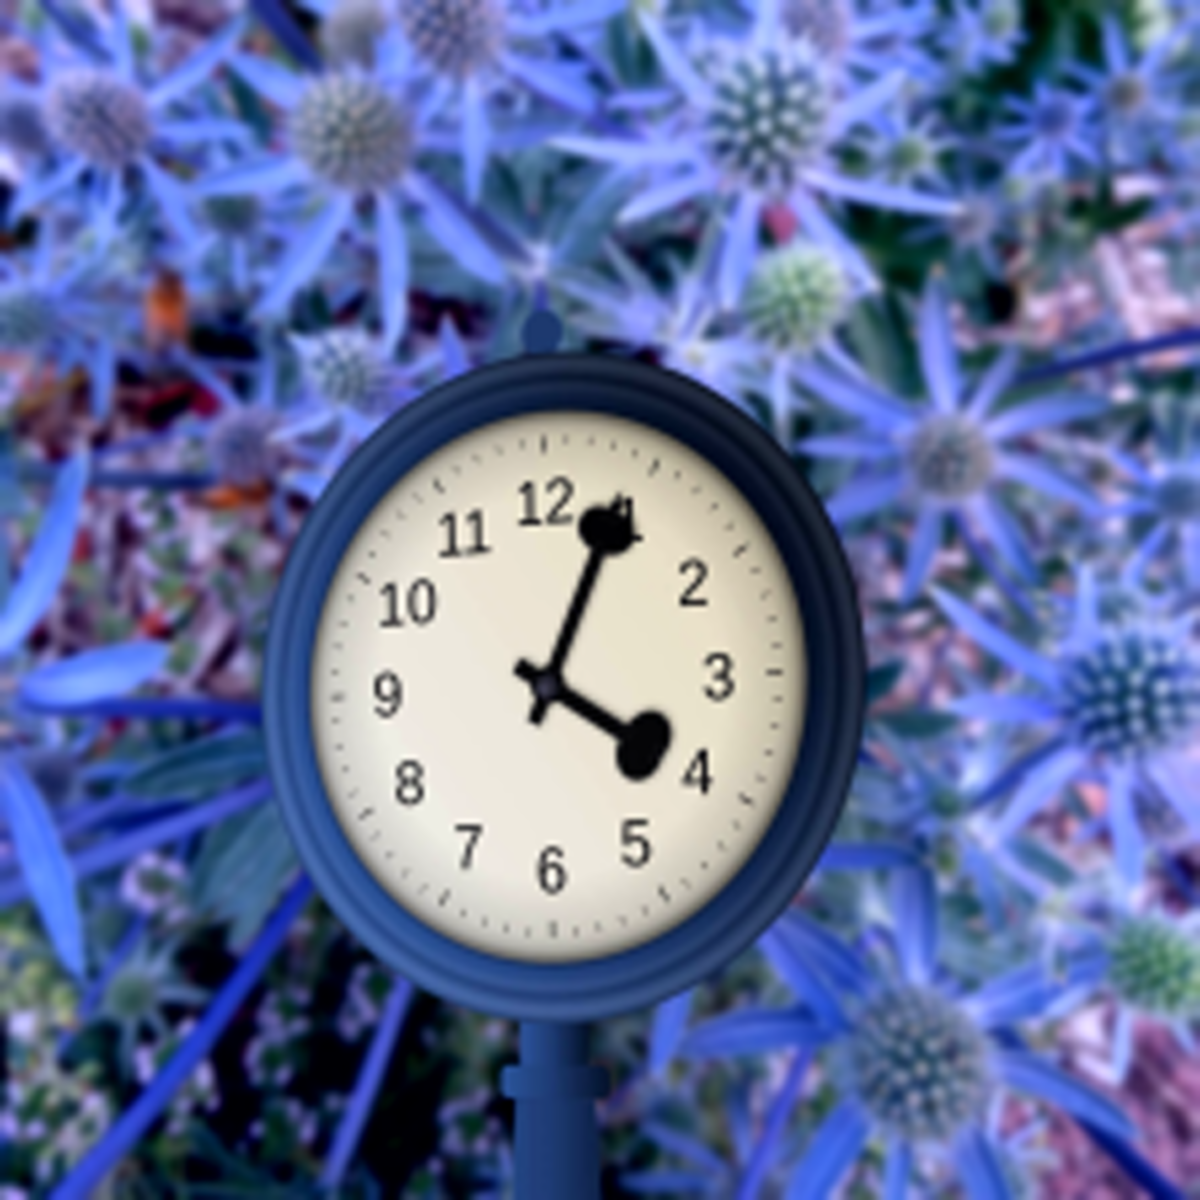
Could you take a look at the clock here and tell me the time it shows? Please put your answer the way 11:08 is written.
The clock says 4:04
